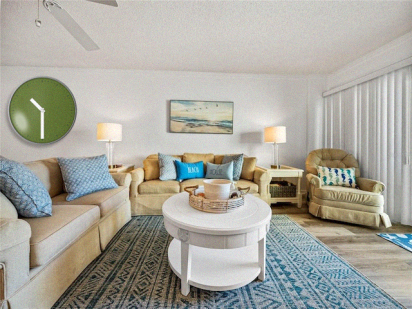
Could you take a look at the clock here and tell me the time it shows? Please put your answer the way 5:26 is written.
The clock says 10:30
